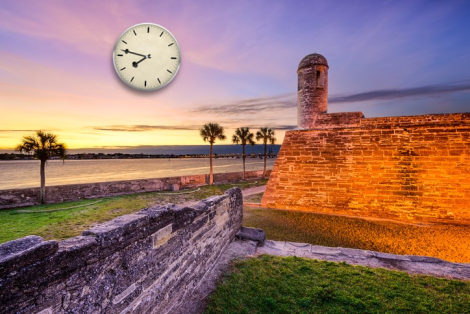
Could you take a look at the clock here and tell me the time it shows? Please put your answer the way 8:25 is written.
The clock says 7:47
